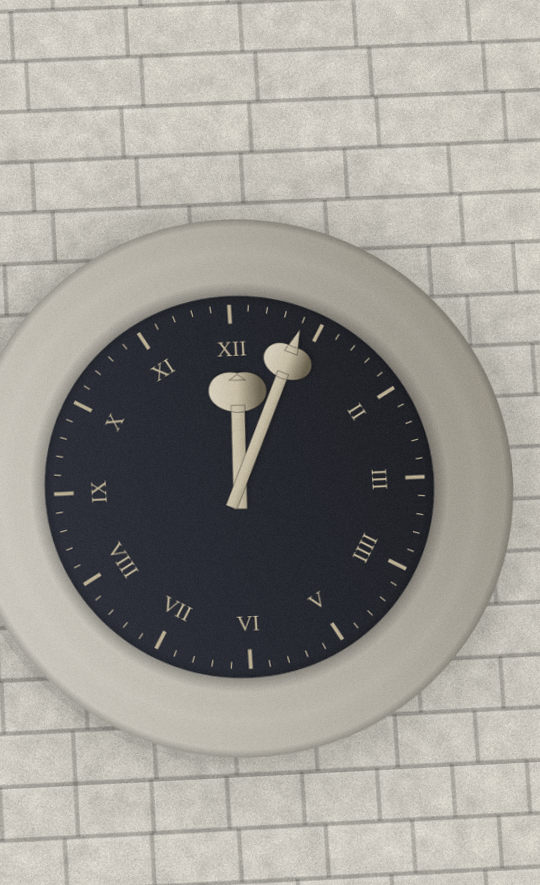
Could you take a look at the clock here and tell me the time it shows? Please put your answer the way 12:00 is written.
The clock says 12:04
